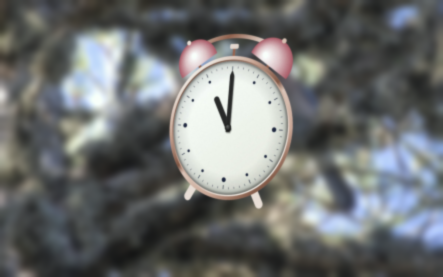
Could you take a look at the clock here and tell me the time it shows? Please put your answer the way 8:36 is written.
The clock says 11:00
